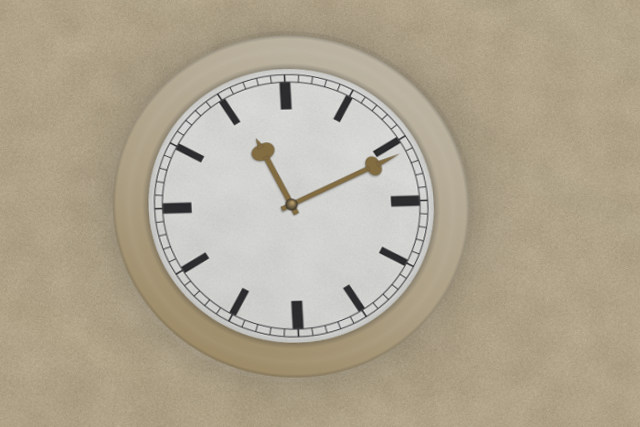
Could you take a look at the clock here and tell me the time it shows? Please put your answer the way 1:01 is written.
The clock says 11:11
